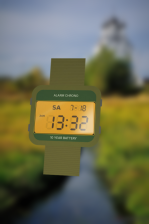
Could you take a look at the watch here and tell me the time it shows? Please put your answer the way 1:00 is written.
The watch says 13:32
